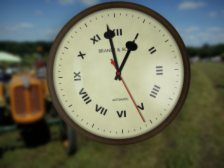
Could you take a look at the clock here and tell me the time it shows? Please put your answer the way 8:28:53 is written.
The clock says 12:58:26
